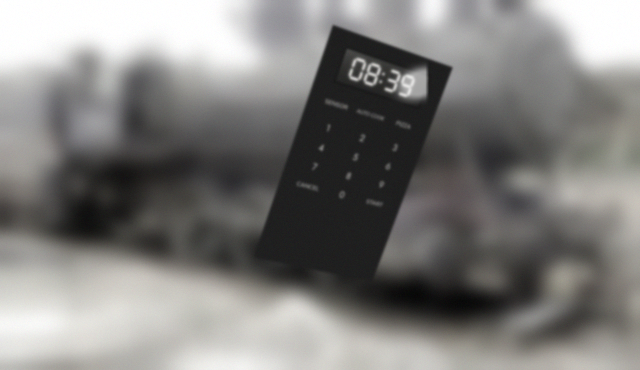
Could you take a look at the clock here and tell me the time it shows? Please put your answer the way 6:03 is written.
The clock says 8:39
